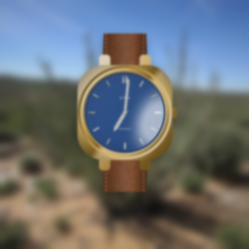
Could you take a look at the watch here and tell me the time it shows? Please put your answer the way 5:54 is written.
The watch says 7:01
